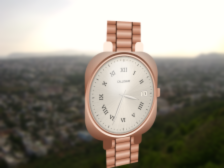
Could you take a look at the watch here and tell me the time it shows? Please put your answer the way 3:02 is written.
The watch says 3:34
